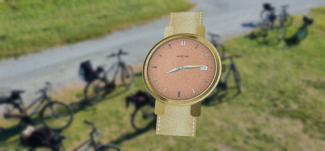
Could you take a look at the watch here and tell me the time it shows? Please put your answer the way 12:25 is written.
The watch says 8:14
